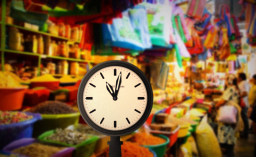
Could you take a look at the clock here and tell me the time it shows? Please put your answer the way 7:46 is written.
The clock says 11:02
